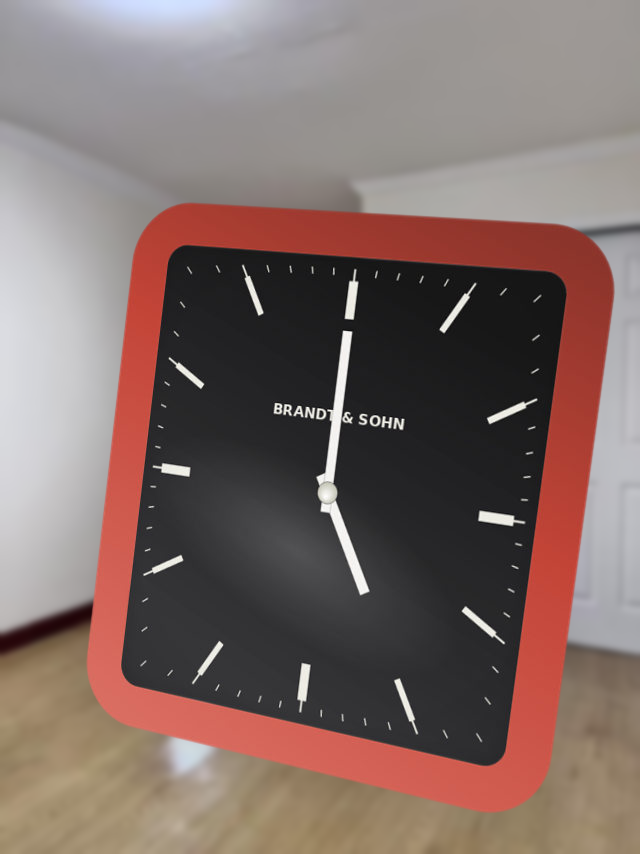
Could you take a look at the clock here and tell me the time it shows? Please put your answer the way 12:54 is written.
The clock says 5:00
